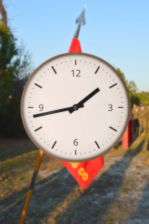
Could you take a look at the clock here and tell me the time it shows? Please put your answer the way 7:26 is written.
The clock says 1:43
